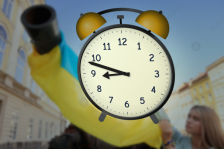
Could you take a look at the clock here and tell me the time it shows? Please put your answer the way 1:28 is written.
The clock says 8:48
